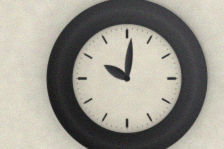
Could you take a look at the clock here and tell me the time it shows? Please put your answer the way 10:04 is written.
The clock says 10:01
